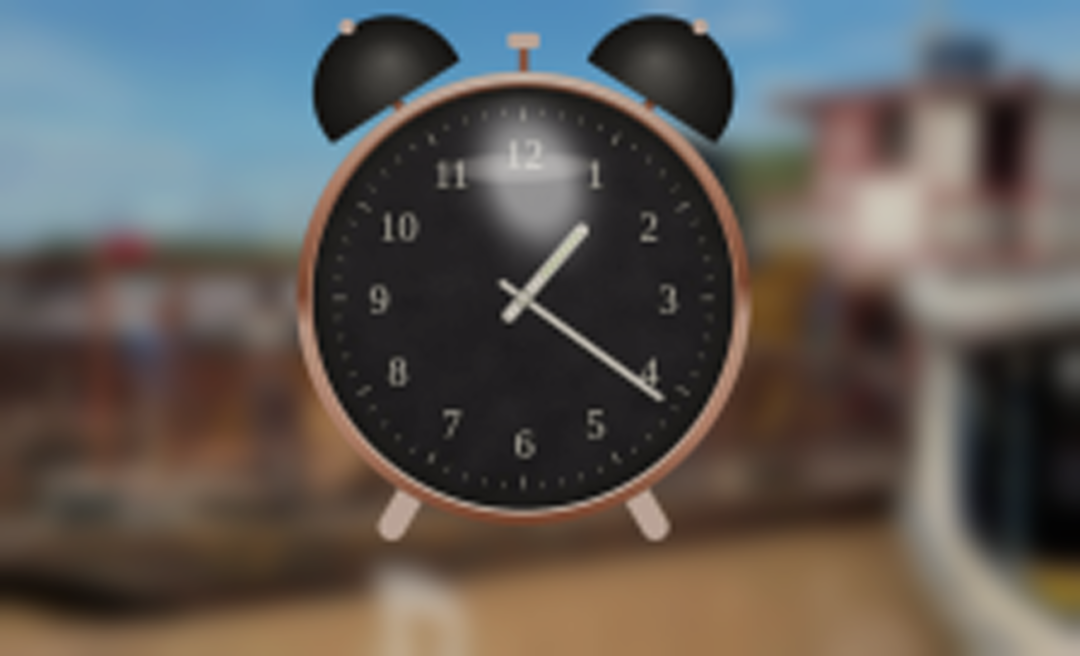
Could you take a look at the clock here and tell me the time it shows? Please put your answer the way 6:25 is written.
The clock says 1:21
